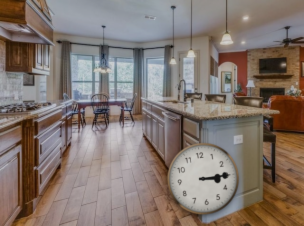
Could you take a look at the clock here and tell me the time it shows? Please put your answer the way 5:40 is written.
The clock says 3:15
